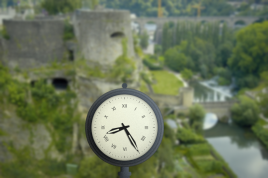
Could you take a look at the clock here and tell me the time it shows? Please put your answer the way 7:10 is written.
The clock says 8:25
